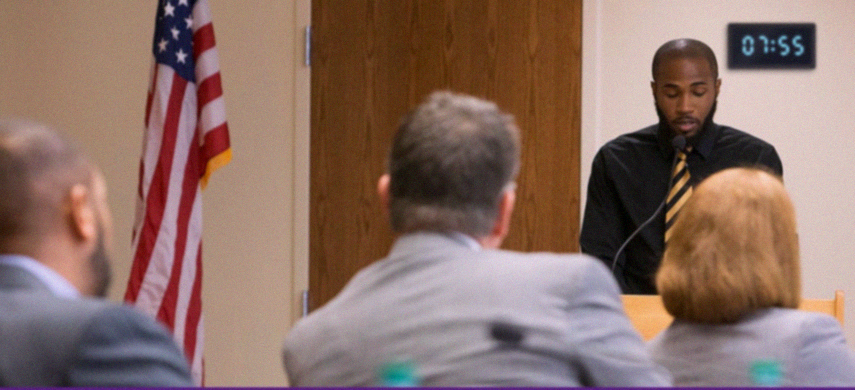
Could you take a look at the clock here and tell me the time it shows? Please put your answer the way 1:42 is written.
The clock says 7:55
